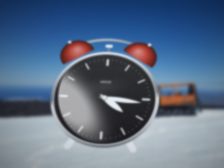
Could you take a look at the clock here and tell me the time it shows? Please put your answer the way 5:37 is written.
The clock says 4:16
